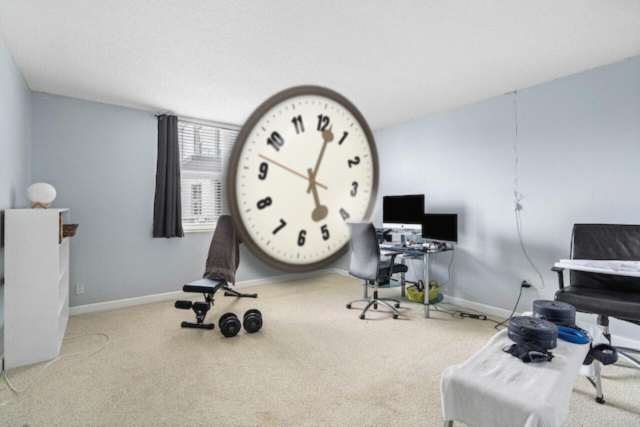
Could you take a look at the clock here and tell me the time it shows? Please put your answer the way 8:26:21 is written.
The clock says 5:01:47
